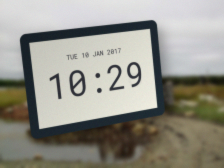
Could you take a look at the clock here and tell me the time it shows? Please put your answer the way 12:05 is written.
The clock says 10:29
